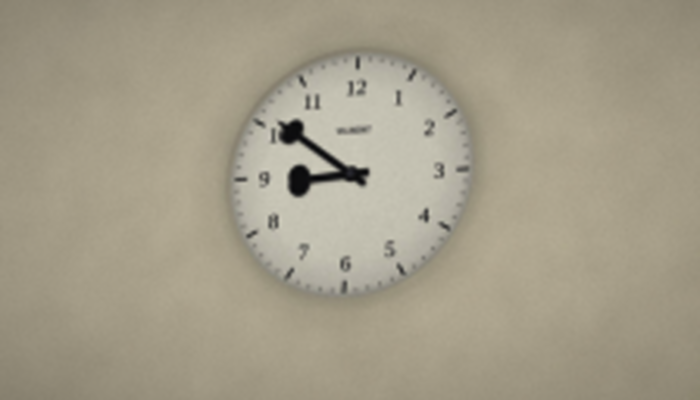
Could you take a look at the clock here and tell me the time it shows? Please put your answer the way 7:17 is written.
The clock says 8:51
